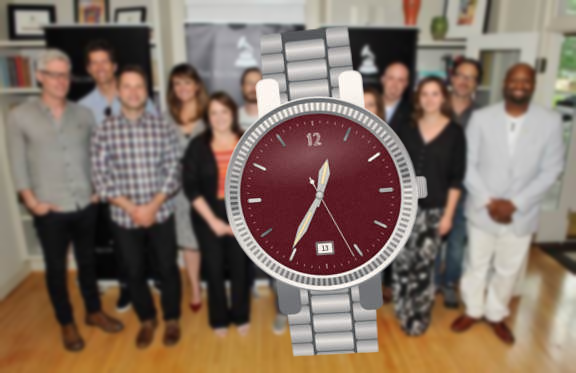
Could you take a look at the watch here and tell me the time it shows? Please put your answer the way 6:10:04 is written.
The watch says 12:35:26
